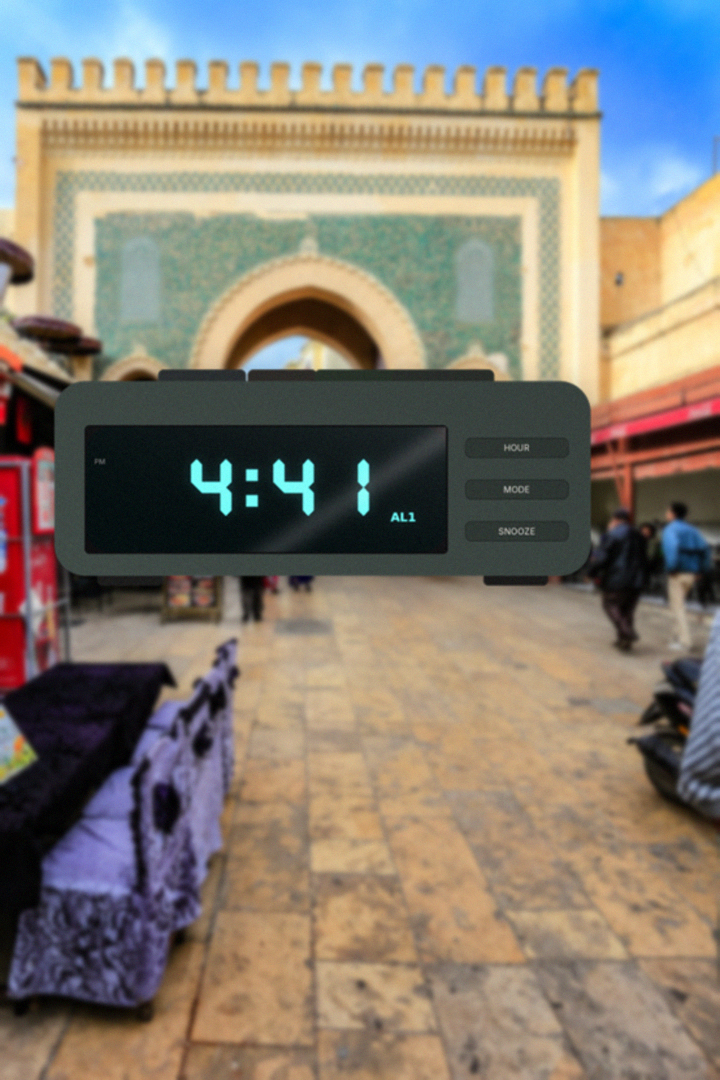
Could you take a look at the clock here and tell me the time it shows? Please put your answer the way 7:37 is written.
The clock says 4:41
